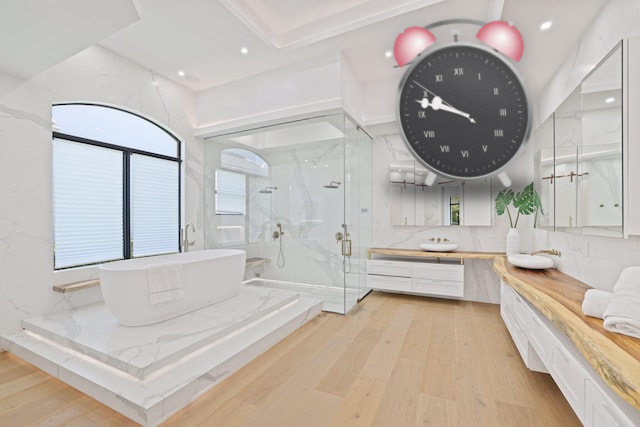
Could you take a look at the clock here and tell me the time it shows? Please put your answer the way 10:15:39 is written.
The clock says 9:47:51
